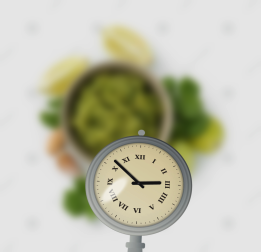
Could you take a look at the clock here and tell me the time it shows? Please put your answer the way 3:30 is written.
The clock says 2:52
